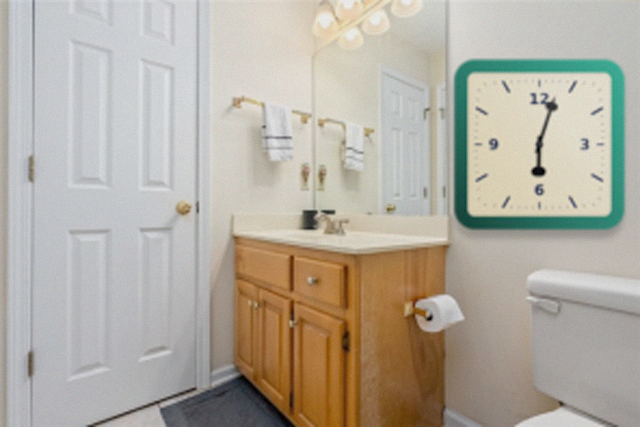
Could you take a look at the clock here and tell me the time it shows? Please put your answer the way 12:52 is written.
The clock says 6:03
